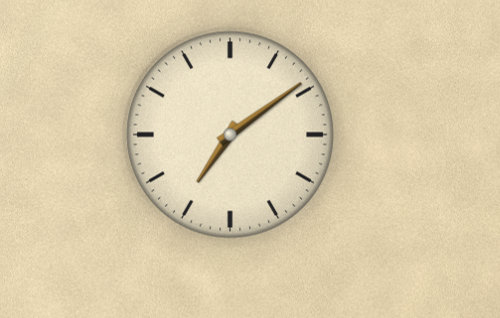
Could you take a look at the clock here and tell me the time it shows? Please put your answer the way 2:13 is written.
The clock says 7:09
